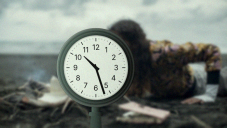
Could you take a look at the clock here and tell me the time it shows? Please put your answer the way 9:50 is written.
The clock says 10:27
